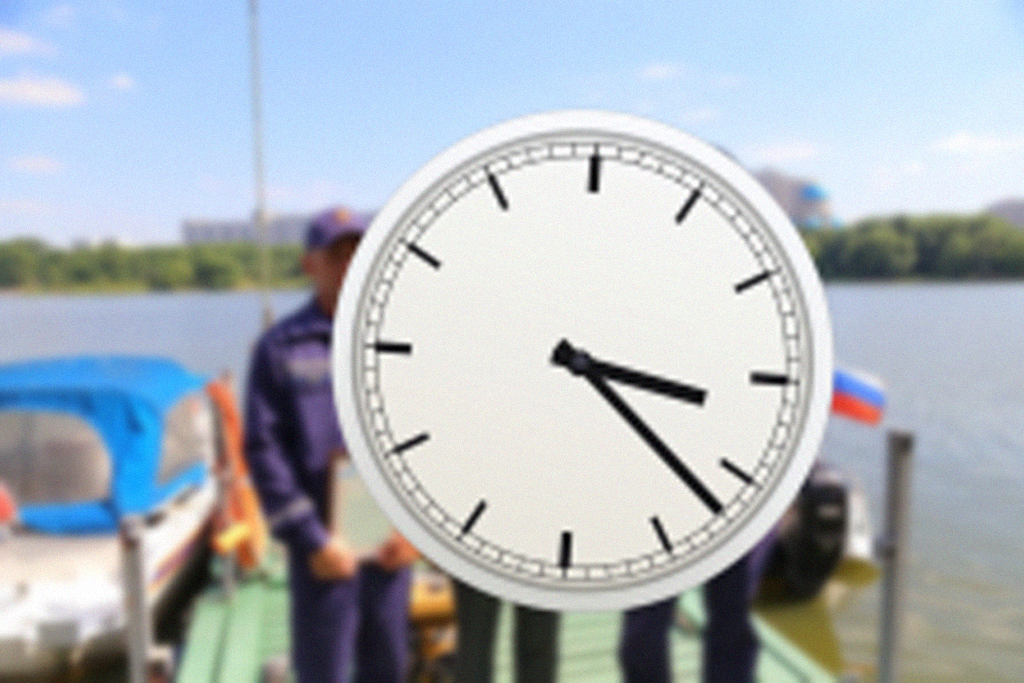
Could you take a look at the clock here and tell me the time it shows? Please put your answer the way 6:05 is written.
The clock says 3:22
